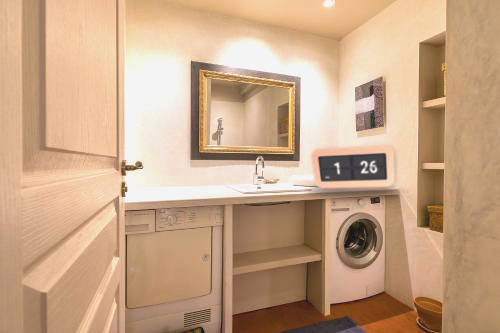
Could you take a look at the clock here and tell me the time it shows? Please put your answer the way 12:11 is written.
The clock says 1:26
